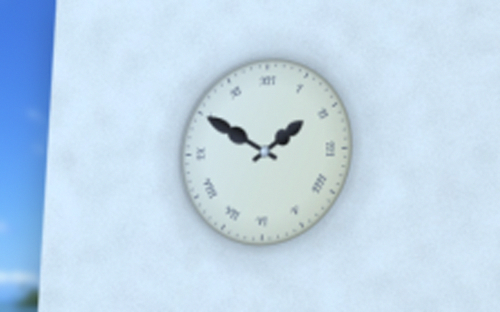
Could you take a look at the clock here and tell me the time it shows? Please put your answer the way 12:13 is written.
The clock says 1:50
